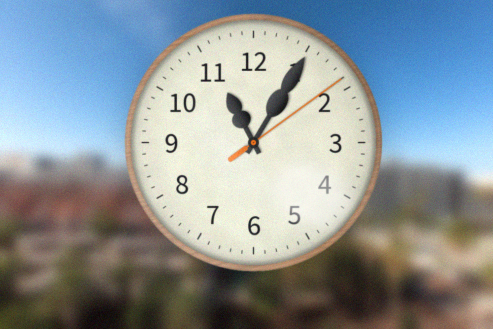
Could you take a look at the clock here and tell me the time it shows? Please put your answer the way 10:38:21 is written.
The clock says 11:05:09
